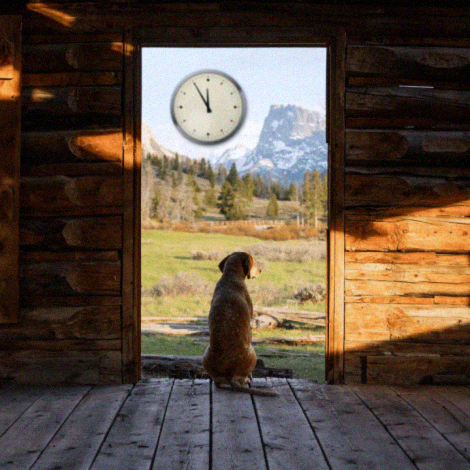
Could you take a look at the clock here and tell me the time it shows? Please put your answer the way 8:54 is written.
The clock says 11:55
